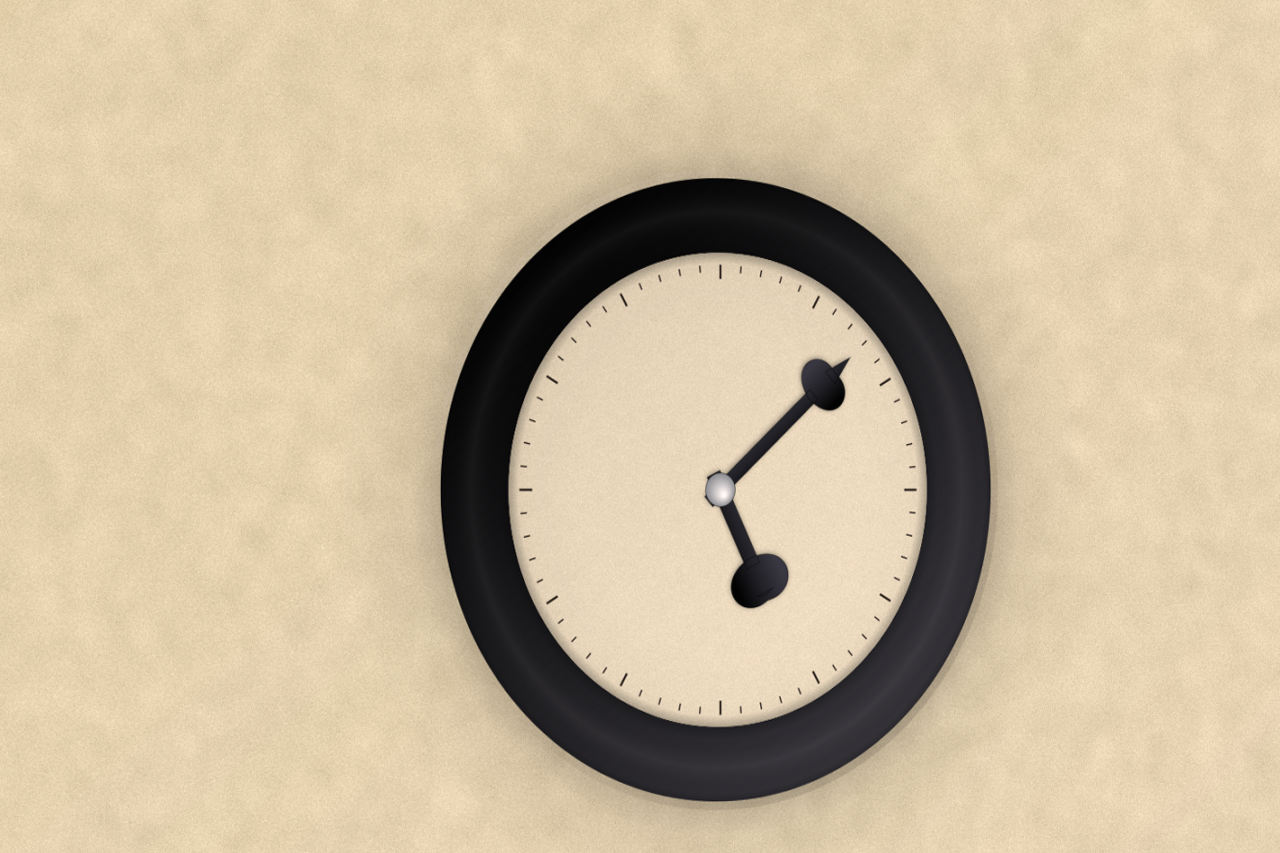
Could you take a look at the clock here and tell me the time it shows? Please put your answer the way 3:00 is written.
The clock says 5:08
